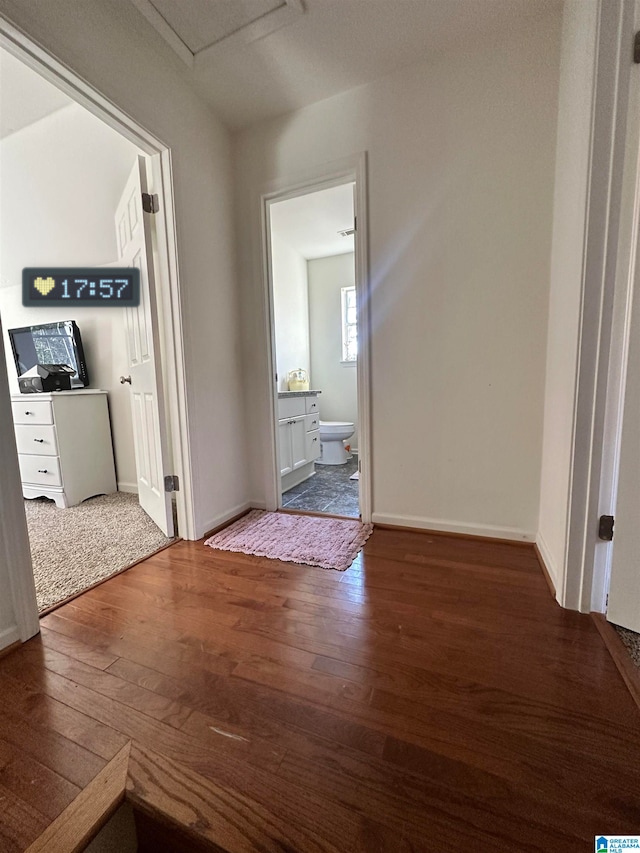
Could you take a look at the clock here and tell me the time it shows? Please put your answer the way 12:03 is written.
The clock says 17:57
